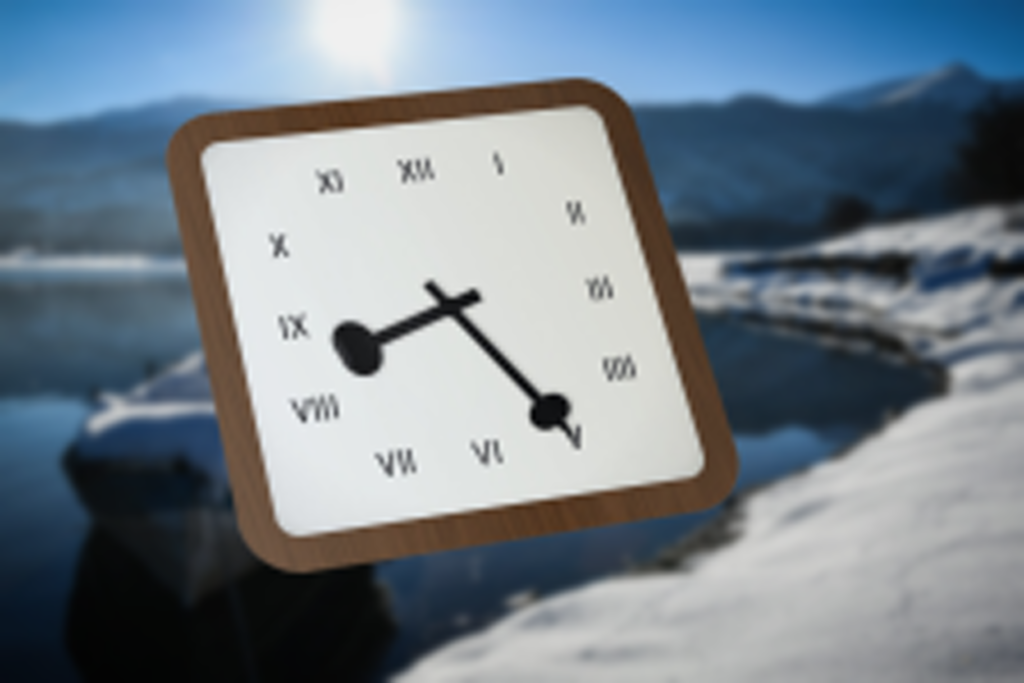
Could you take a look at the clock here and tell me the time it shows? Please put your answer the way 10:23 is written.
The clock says 8:25
